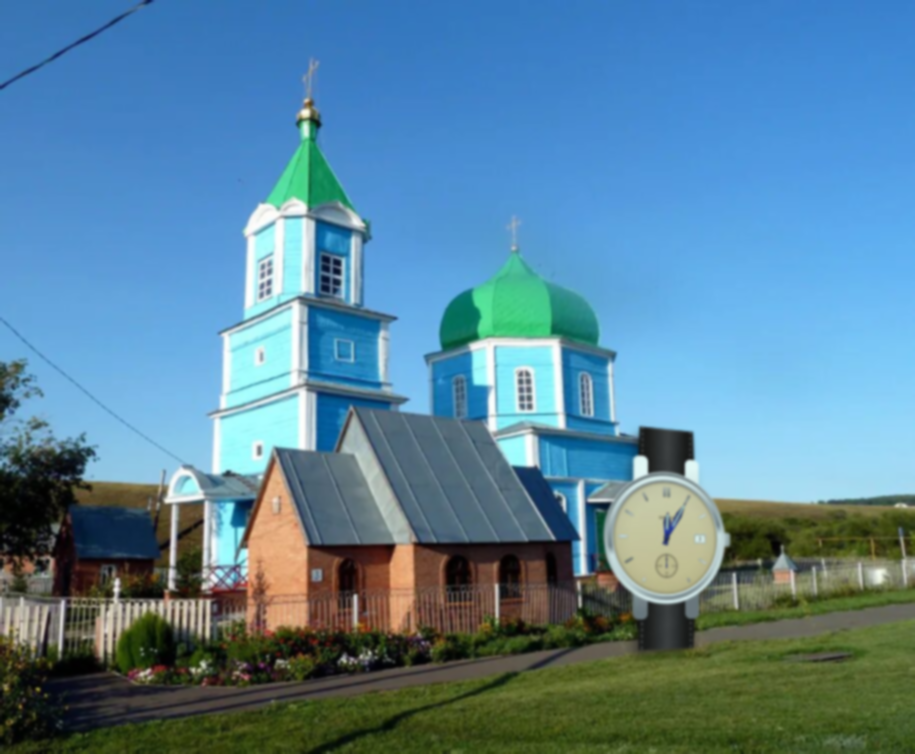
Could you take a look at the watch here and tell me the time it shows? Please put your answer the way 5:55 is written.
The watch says 12:05
